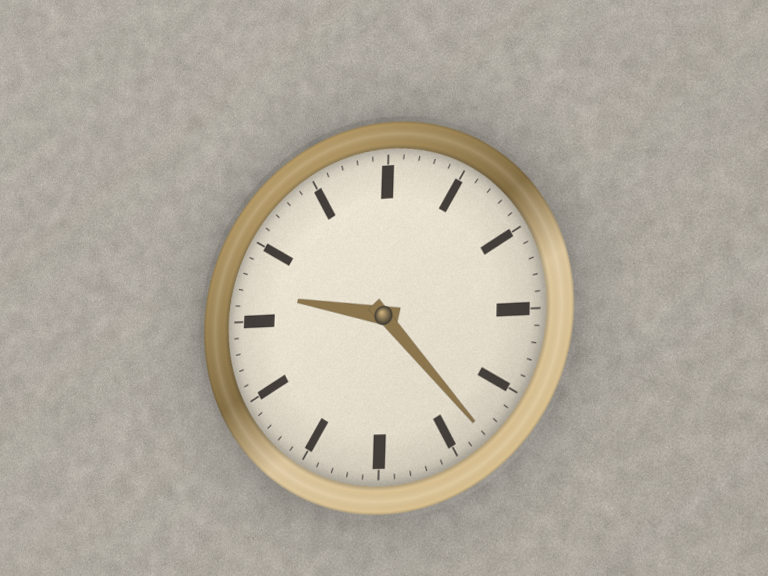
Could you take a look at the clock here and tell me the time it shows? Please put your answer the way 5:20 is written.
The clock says 9:23
